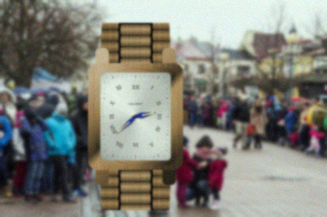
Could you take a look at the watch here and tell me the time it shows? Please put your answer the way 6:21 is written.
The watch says 2:38
